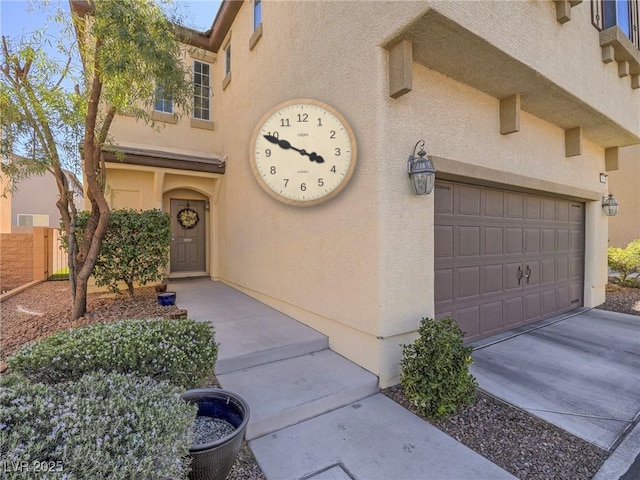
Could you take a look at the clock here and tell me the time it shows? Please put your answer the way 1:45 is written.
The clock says 3:49
